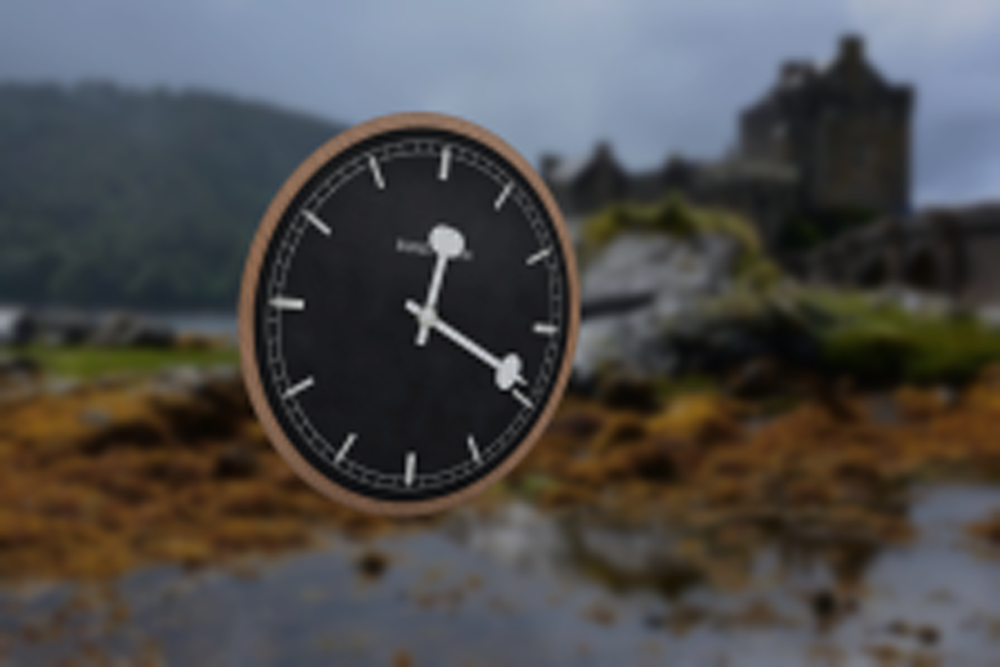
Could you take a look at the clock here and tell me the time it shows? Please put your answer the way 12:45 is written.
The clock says 12:19
